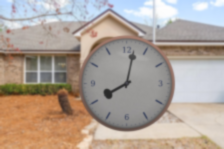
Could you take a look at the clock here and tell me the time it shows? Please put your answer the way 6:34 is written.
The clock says 8:02
